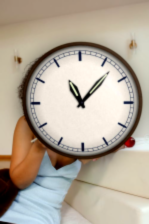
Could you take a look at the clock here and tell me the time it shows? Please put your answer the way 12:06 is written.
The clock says 11:07
